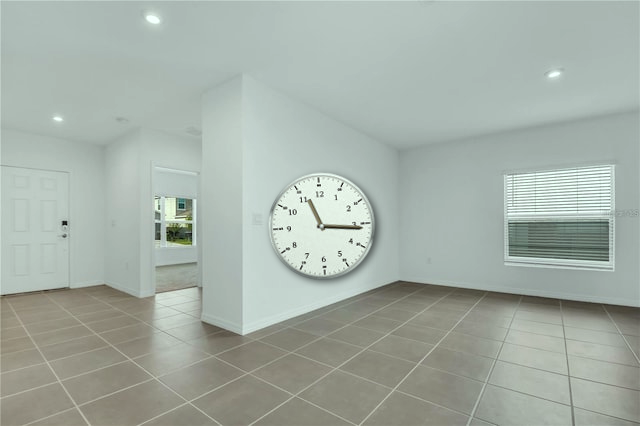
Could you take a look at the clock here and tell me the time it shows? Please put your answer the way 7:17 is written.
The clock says 11:16
